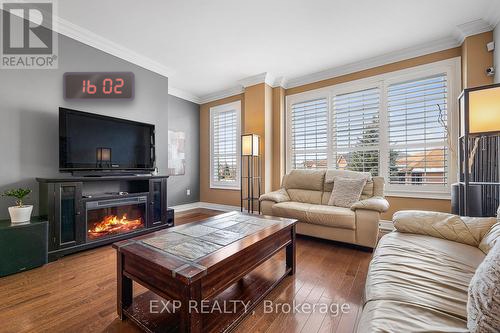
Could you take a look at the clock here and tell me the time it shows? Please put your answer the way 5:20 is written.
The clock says 16:02
